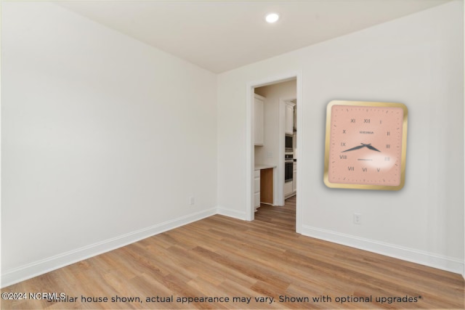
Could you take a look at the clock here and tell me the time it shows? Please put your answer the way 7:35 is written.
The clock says 3:42
